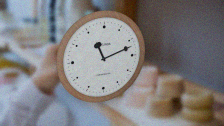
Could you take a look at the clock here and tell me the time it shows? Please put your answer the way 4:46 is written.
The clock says 11:12
